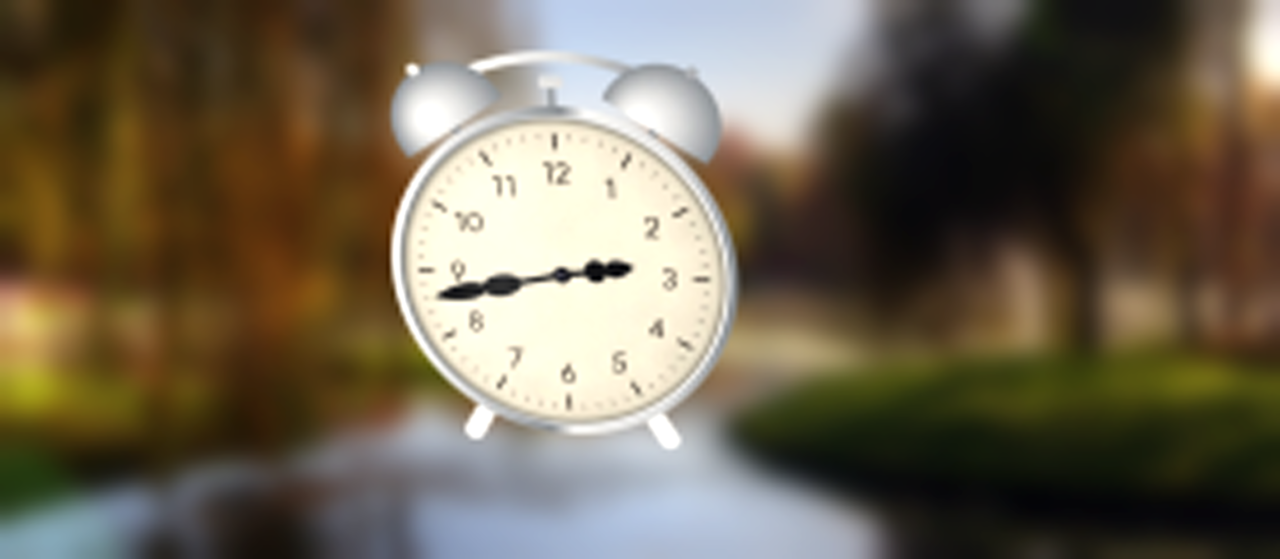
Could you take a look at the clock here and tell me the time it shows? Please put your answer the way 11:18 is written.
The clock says 2:43
